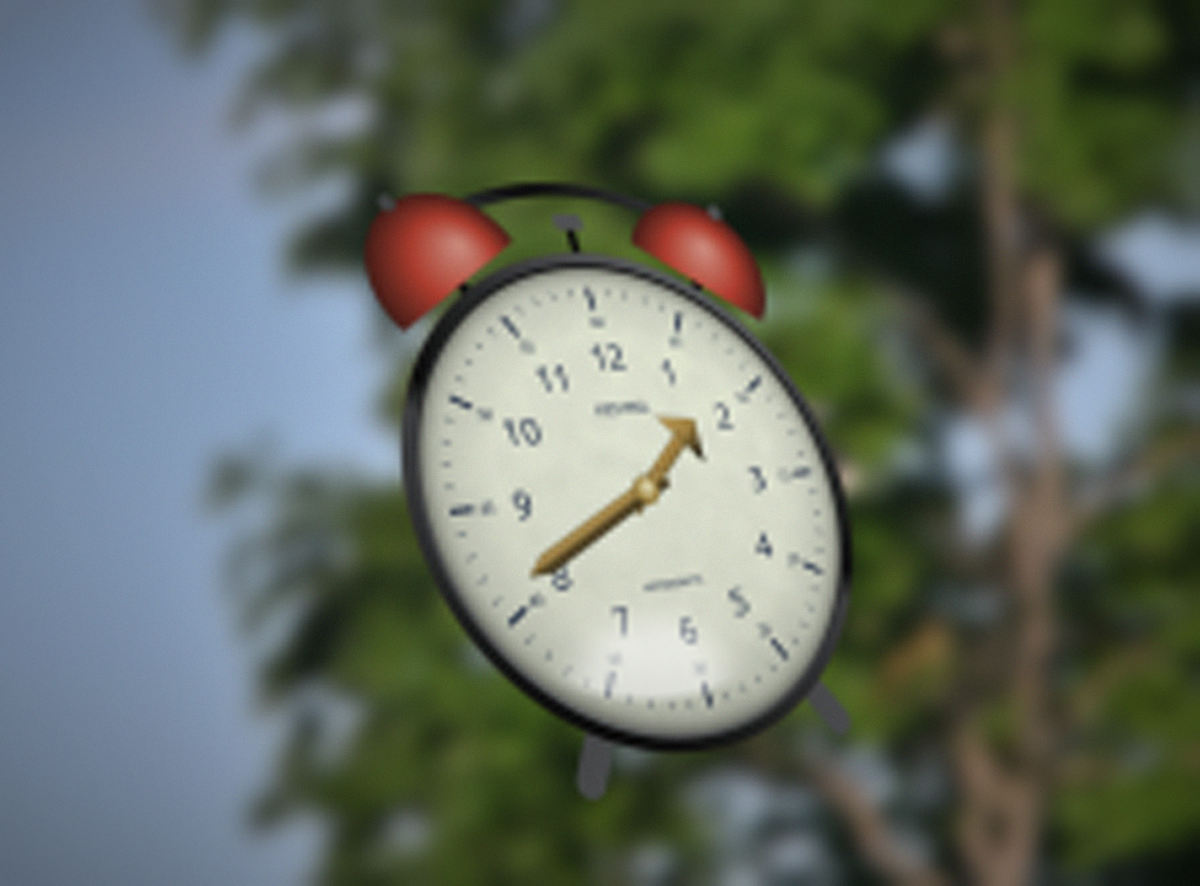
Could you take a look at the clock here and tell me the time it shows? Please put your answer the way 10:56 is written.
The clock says 1:41
